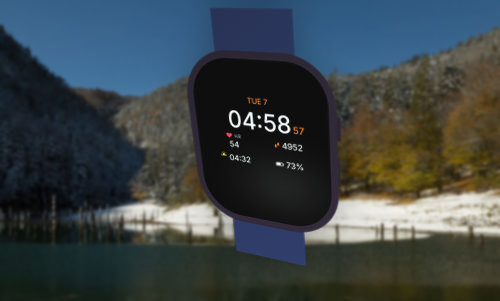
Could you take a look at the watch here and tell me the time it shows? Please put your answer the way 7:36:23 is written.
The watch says 4:58:57
